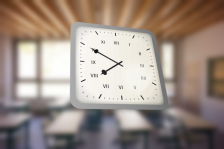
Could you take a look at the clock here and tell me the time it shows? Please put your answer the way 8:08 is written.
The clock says 7:50
